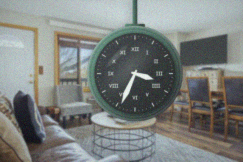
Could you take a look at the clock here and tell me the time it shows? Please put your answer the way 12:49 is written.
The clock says 3:34
